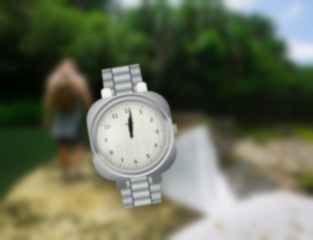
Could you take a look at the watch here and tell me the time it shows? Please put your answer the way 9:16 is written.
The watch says 12:01
